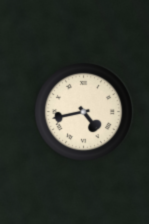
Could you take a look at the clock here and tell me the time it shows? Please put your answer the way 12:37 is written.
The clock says 4:43
